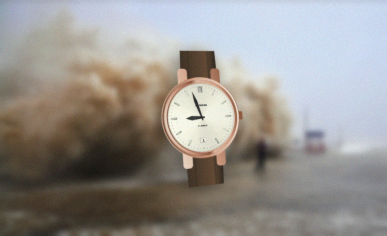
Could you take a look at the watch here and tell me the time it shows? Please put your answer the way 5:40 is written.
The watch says 8:57
